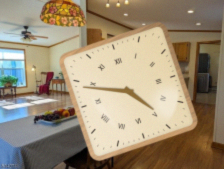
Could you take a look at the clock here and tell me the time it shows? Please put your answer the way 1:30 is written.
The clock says 4:49
